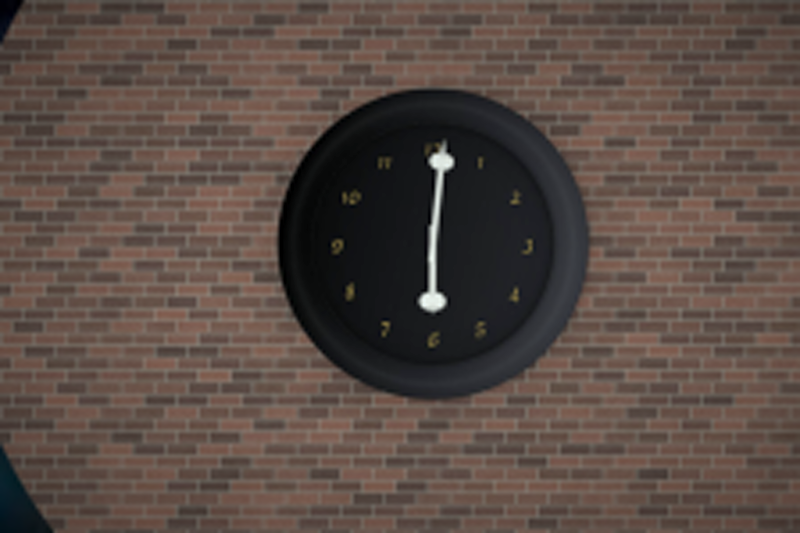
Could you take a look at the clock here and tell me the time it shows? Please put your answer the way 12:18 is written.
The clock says 6:01
